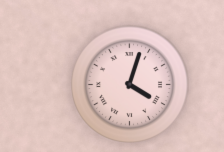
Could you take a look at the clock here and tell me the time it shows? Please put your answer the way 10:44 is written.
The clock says 4:03
